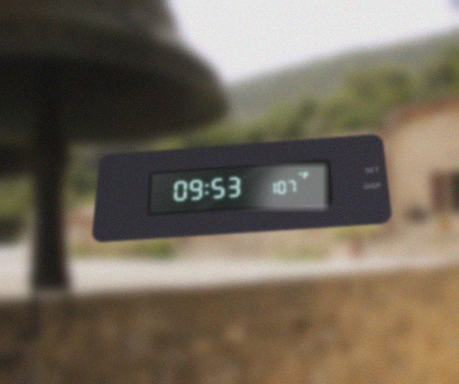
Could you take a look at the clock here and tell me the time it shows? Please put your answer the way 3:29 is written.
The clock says 9:53
